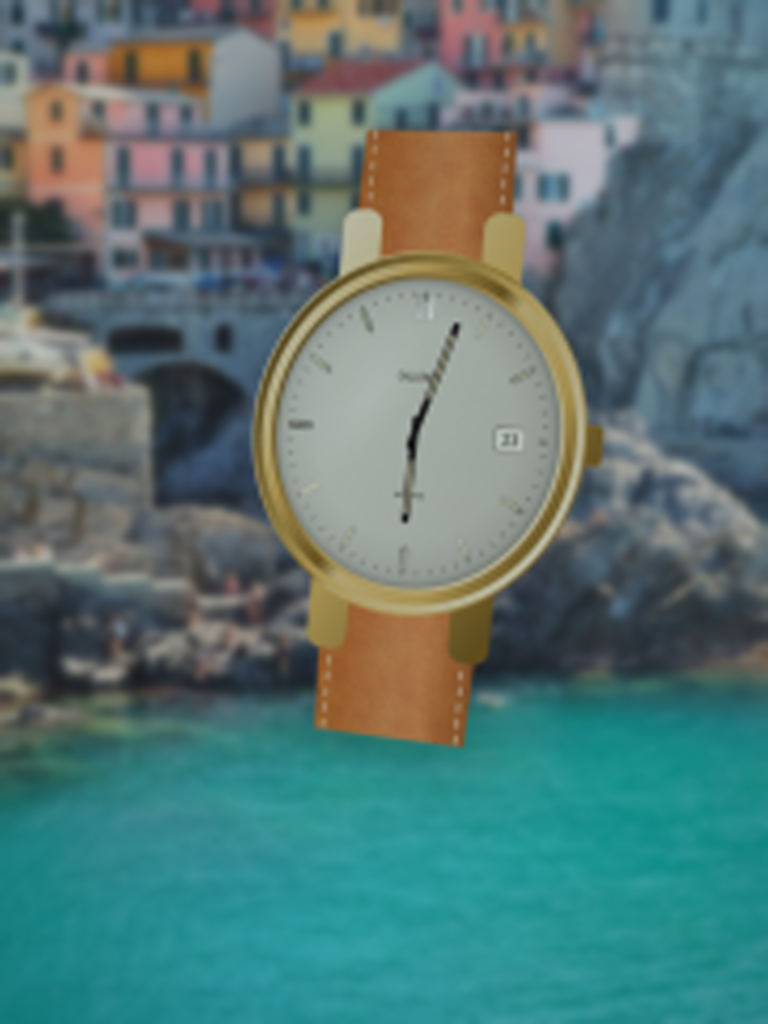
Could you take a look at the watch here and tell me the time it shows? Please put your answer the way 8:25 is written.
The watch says 6:03
